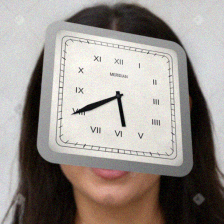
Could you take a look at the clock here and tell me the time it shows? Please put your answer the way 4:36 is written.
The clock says 5:40
